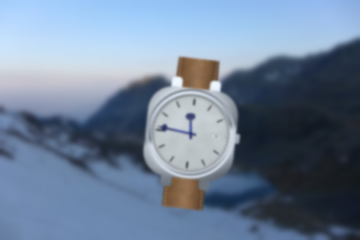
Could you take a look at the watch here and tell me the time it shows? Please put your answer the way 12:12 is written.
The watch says 11:46
